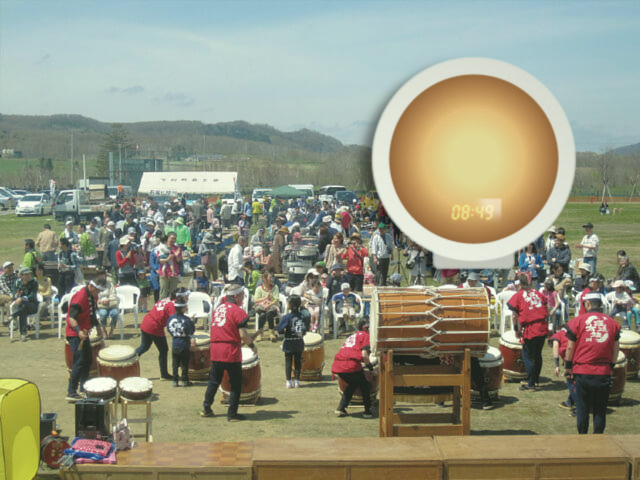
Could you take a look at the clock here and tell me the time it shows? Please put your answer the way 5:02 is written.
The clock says 8:49
